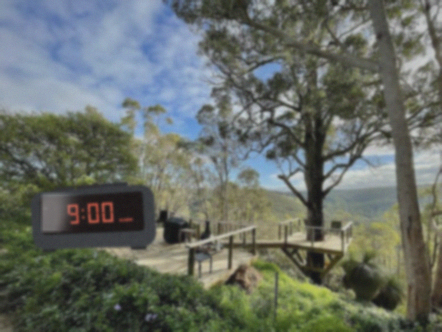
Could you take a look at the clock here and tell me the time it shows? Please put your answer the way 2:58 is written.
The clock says 9:00
